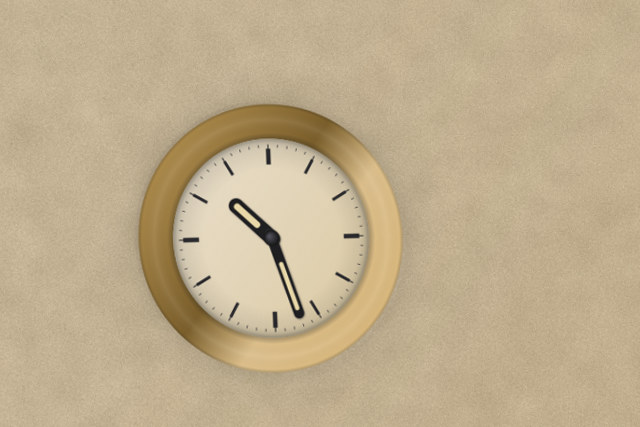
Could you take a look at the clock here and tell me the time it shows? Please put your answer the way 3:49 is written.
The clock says 10:27
